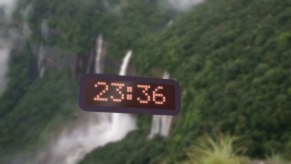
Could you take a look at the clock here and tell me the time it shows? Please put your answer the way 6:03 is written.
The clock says 23:36
